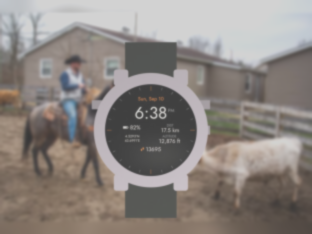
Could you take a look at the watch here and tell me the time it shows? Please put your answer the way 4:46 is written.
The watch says 6:38
